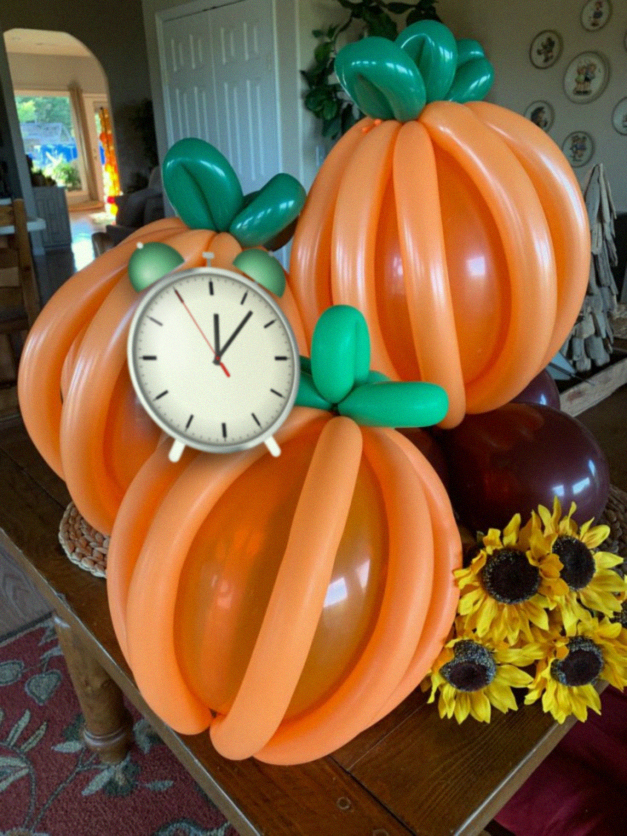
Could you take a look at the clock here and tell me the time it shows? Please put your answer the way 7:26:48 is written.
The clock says 12:06:55
